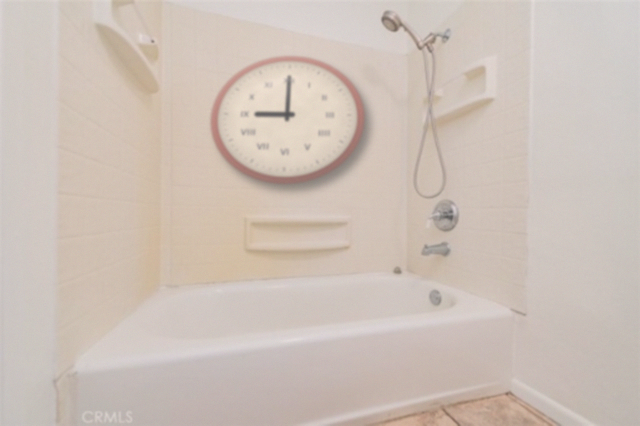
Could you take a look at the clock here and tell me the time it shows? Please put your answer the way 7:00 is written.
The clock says 9:00
